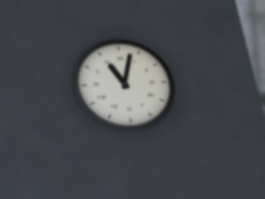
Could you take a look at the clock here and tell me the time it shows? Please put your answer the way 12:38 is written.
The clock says 11:03
